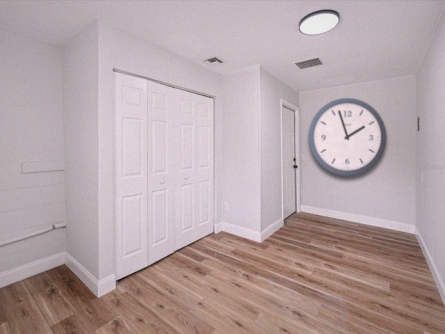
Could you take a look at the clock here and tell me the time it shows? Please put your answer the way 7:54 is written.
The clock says 1:57
